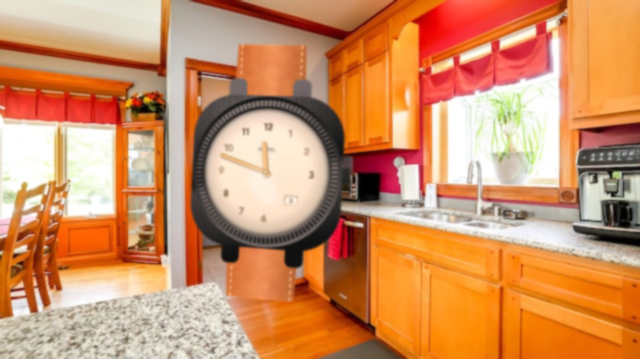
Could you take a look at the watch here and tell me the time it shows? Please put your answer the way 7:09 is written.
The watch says 11:48
